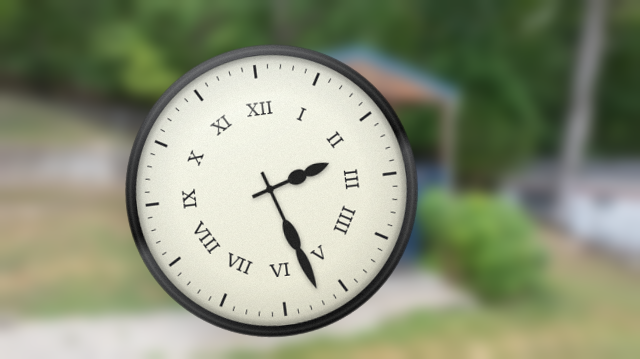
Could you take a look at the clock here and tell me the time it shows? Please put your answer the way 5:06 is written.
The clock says 2:27
